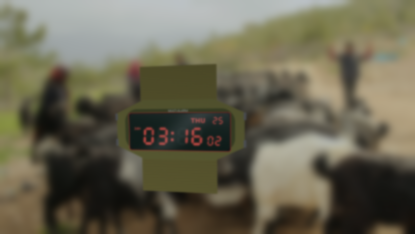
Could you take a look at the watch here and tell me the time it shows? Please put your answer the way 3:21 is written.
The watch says 3:16
